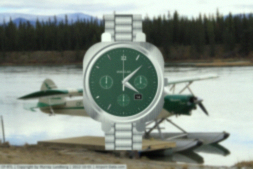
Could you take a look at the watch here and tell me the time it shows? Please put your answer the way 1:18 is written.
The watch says 4:08
